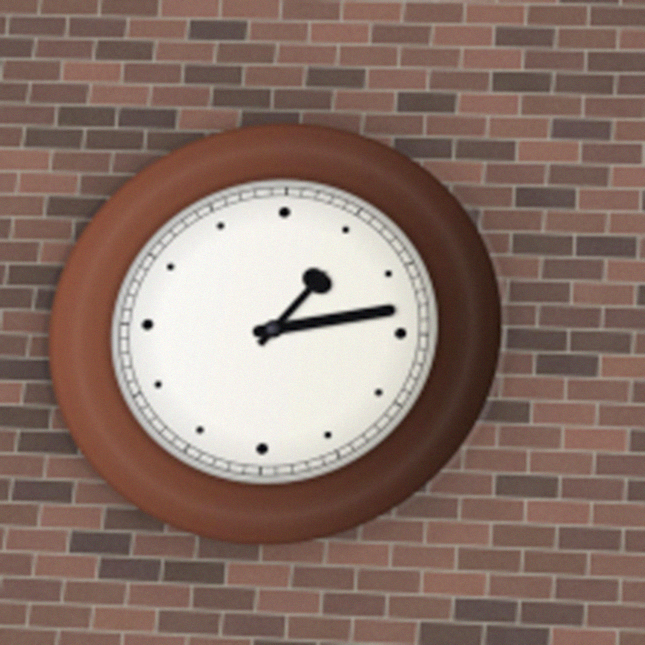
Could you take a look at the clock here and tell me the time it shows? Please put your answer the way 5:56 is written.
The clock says 1:13
